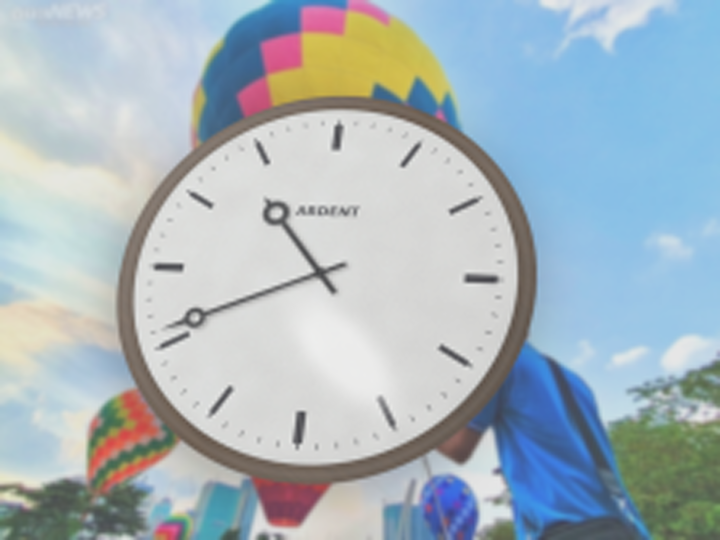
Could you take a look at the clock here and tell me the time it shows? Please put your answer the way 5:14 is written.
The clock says 10:41
